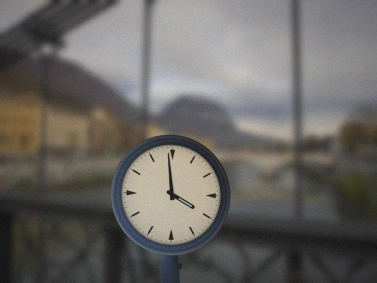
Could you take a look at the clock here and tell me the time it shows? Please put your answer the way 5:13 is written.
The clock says 3:59
